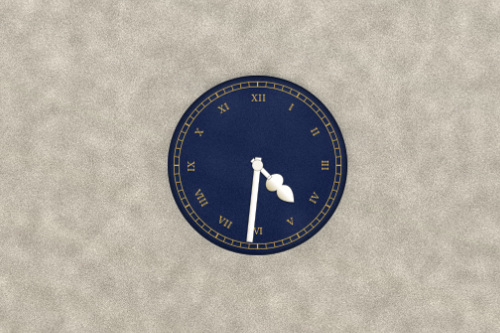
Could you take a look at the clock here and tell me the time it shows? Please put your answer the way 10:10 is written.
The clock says 4:31
